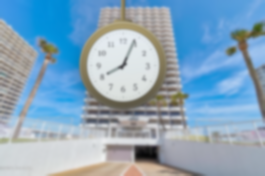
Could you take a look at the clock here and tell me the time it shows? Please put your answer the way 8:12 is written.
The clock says 8:04
